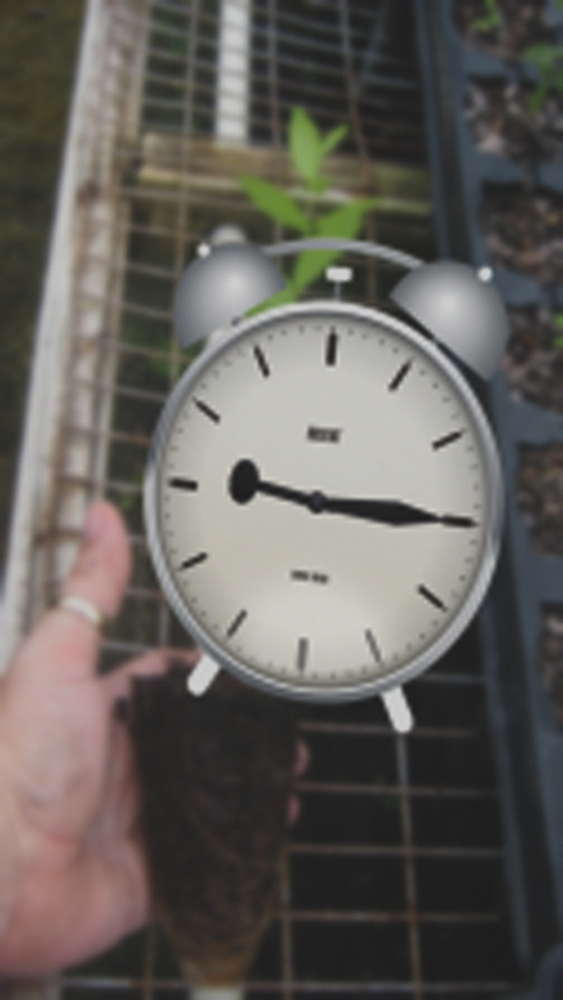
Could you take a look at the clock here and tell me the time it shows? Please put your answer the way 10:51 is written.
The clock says 9:15
